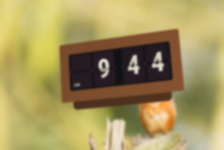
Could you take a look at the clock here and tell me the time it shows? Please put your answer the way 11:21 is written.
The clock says 9:44
